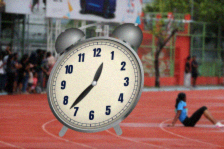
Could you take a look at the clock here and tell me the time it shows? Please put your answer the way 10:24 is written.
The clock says 12:37
